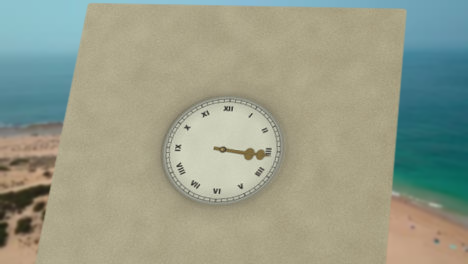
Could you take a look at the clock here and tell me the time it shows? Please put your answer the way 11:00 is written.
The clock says 3:16
